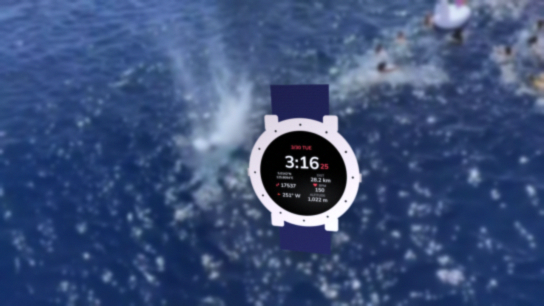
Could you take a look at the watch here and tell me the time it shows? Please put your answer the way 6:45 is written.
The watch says 3:16
